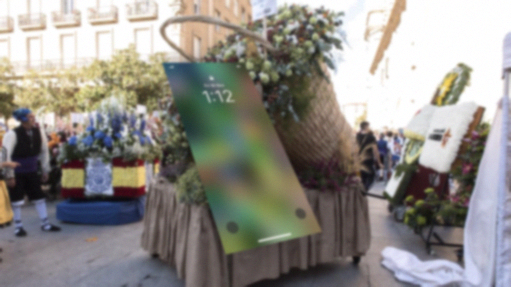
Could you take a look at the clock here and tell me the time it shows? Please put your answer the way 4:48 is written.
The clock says 1:12
